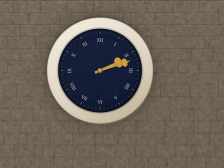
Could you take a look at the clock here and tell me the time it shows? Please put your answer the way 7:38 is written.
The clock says 2:12
